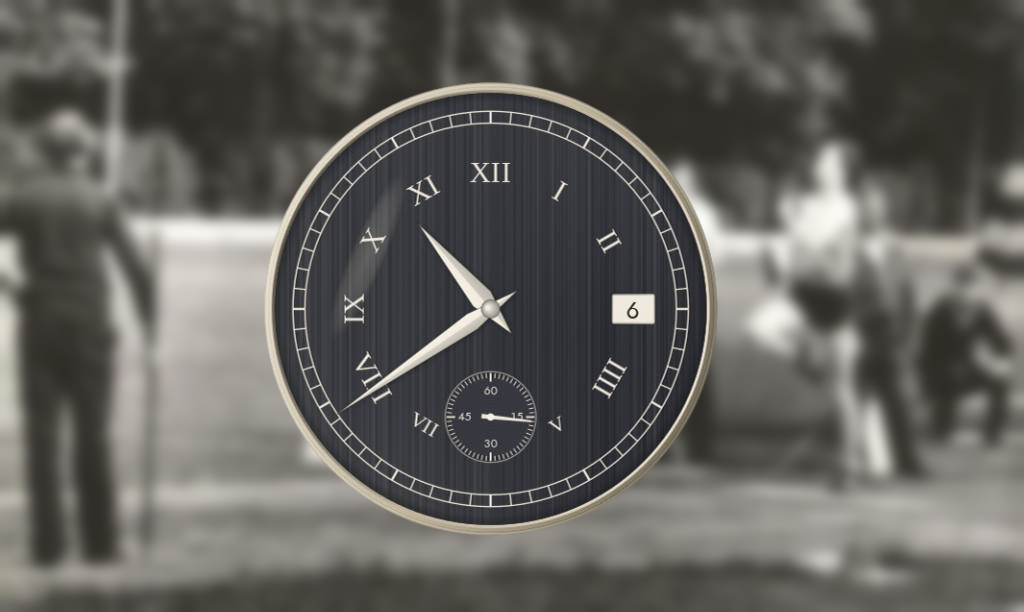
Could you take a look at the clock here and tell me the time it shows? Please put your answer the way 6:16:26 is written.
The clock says 10:39:16
